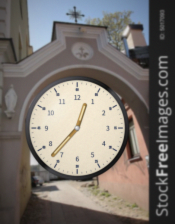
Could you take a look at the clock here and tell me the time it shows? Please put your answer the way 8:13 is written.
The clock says 12:37
